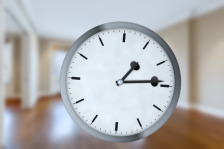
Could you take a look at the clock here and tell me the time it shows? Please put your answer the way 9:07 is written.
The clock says 1:14
